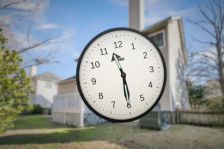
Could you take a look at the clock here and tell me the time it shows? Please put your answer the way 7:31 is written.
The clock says 11:30
